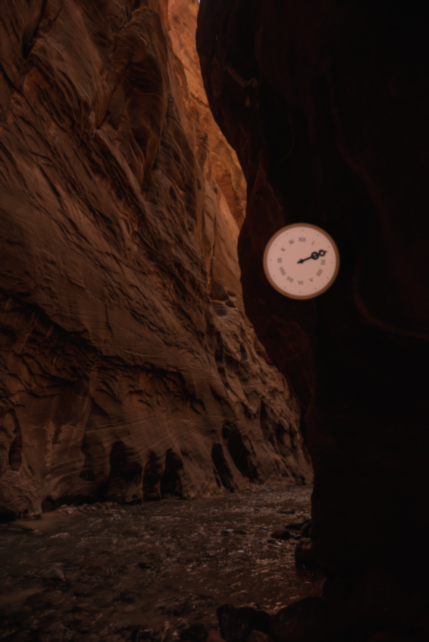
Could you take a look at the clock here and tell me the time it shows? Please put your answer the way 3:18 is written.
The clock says 2:11
